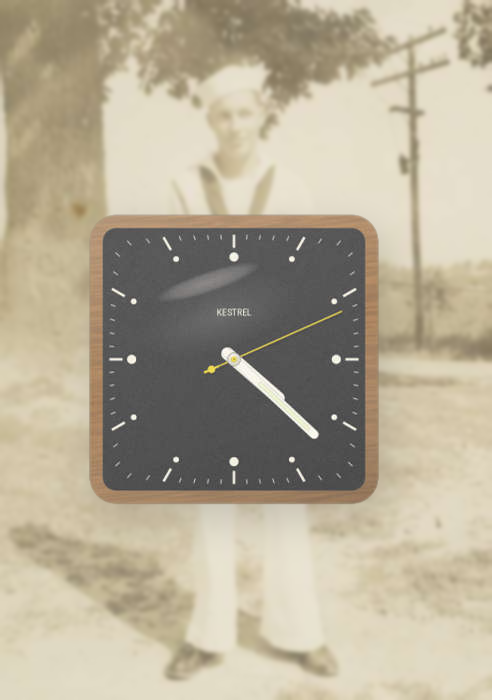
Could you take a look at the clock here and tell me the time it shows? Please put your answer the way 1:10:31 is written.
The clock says 4:22:11
